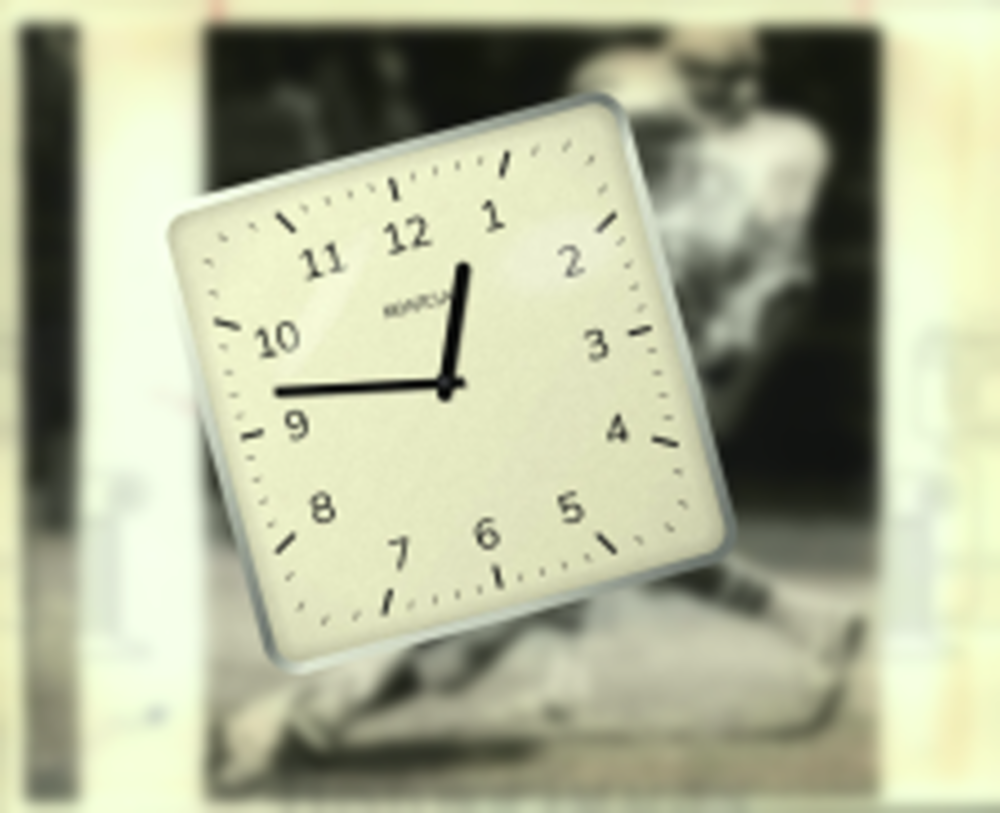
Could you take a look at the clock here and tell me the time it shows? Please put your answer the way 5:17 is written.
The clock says 12:47
